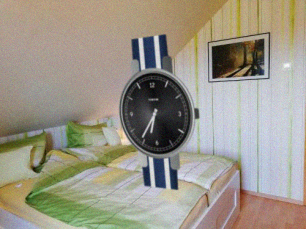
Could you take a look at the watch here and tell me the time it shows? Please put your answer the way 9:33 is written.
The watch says 6:36
